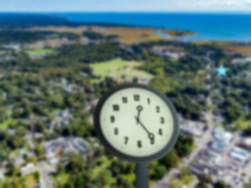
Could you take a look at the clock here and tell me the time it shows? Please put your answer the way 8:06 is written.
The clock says 12:24
